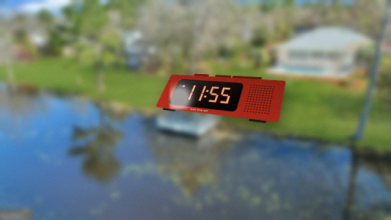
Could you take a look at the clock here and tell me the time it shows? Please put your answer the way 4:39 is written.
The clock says 11:55
